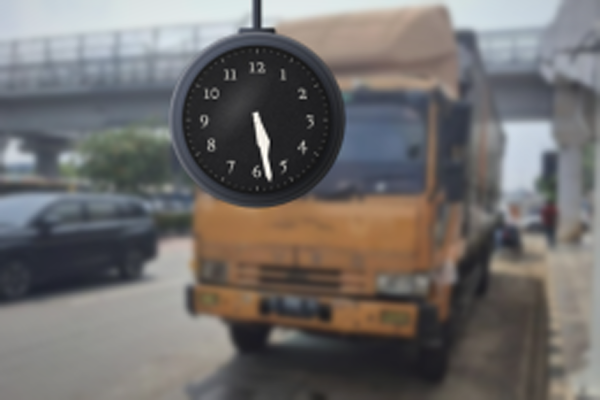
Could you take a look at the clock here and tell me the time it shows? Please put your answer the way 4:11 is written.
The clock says 5:28
